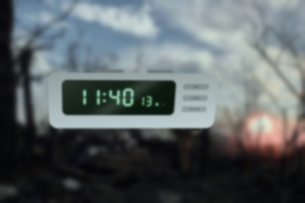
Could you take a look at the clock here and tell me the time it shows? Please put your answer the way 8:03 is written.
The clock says 11:40
